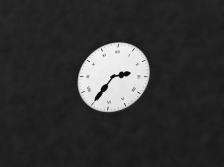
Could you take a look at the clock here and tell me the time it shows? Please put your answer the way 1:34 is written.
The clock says 2:35
